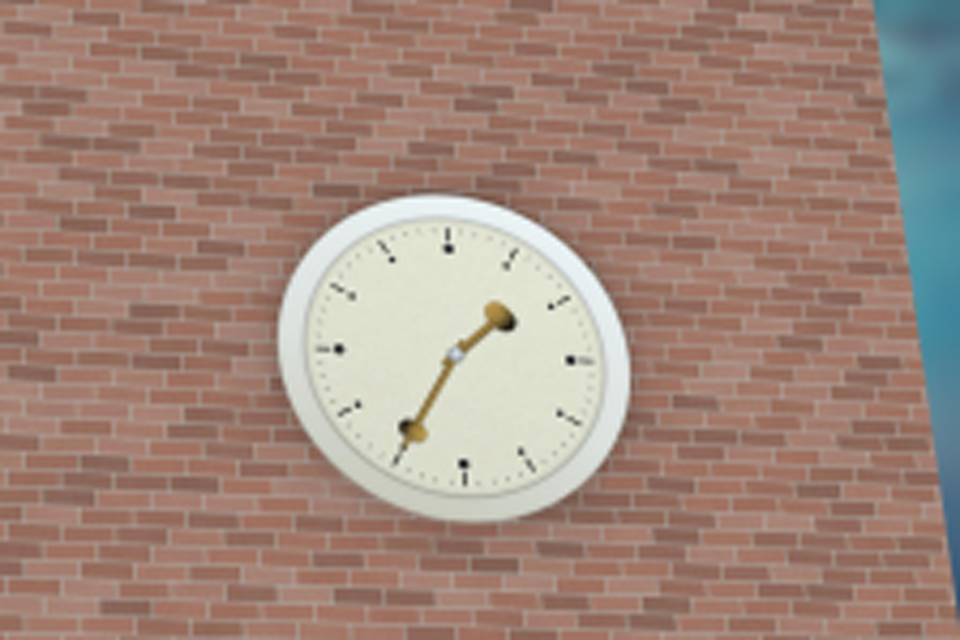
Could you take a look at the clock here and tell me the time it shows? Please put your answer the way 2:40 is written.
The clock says 1:35
